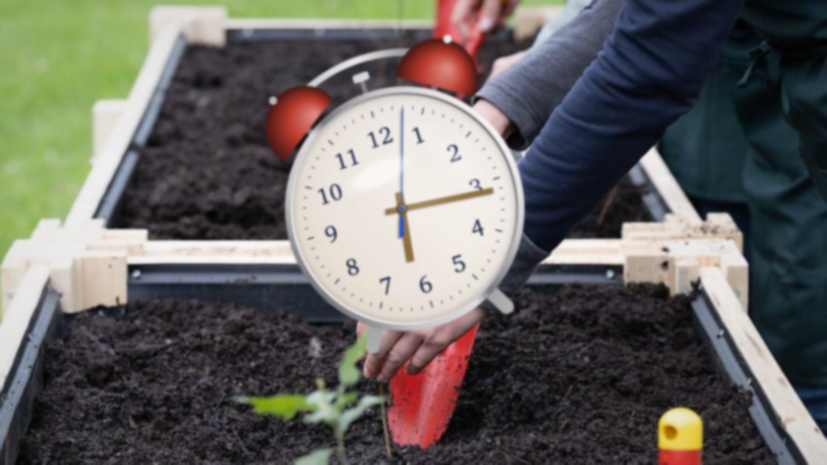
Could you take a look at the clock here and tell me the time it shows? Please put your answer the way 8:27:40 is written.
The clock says 6:16:03
